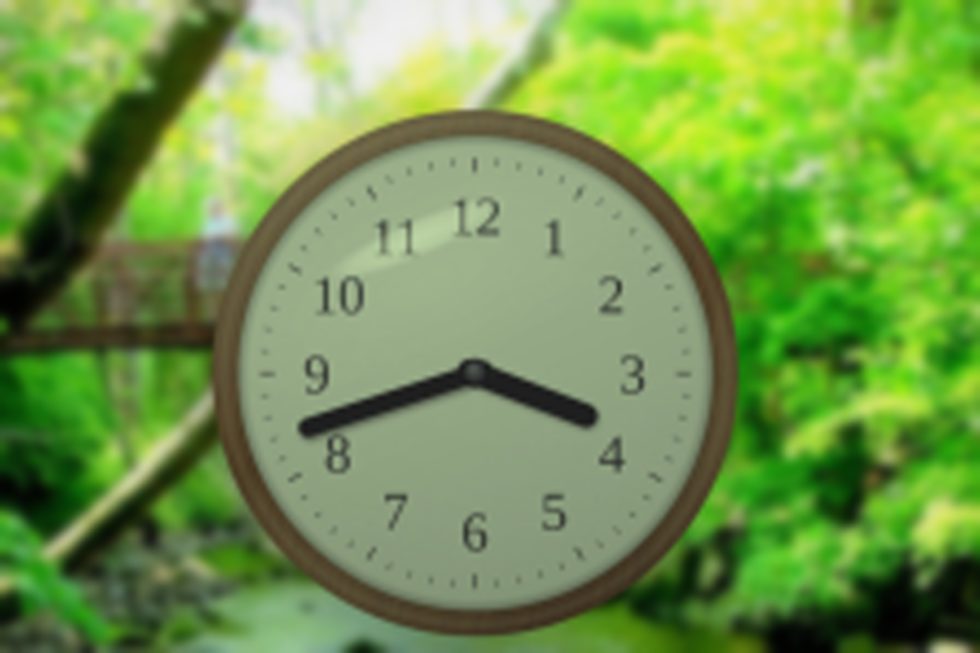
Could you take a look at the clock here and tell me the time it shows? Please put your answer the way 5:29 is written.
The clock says 3:42
